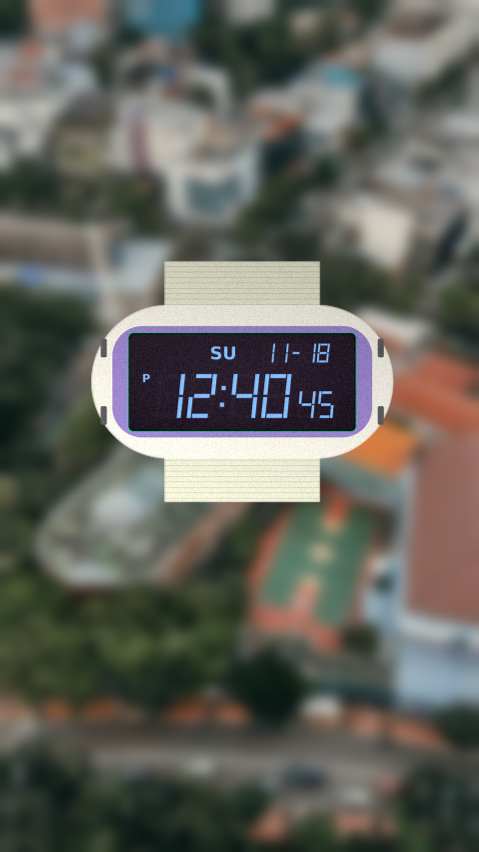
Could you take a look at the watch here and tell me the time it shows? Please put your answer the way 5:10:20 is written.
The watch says 12:40:45
